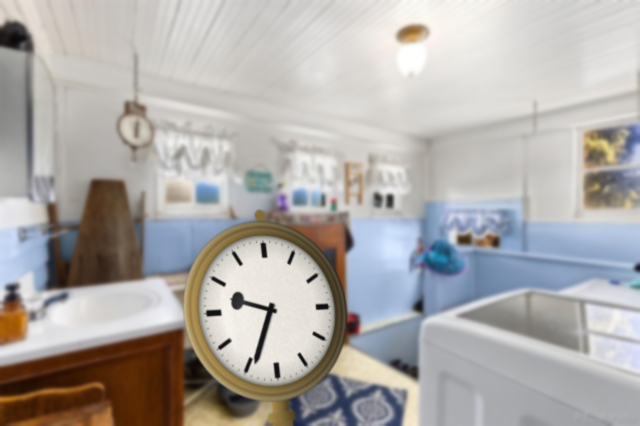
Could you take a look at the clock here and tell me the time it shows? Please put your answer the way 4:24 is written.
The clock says 9:34
